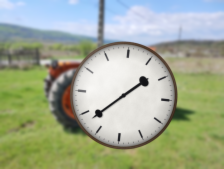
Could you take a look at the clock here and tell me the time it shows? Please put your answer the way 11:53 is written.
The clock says 1:38
